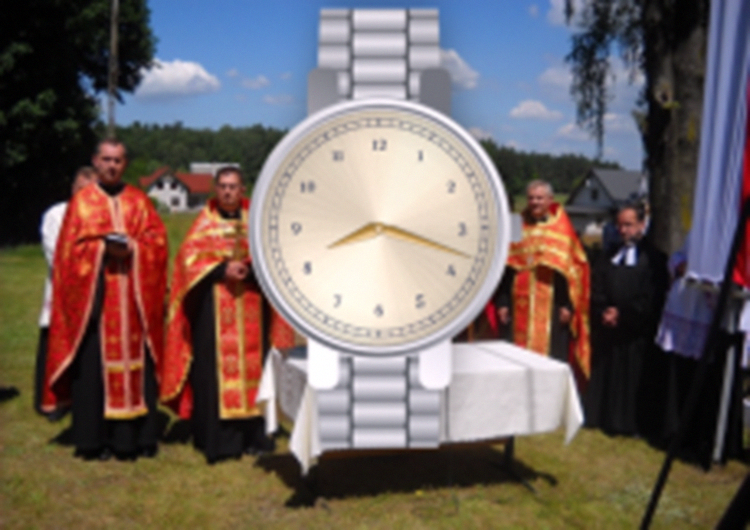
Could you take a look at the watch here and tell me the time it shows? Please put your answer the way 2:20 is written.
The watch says 8:18
